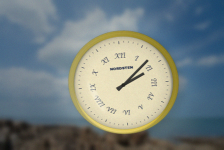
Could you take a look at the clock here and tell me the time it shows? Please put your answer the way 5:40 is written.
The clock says 2:08
